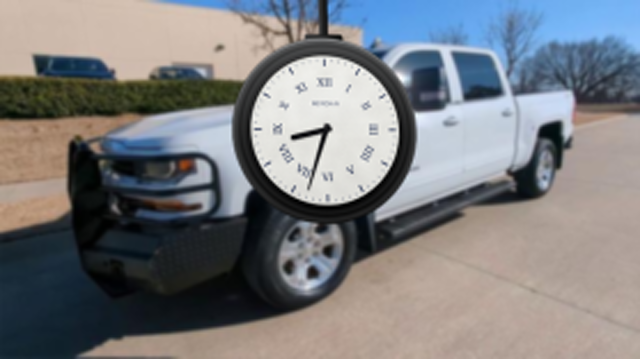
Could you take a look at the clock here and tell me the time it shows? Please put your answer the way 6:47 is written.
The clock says 8:33
